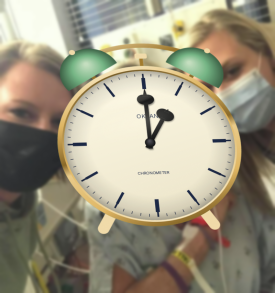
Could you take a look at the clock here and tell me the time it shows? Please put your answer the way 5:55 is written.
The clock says 1:00
